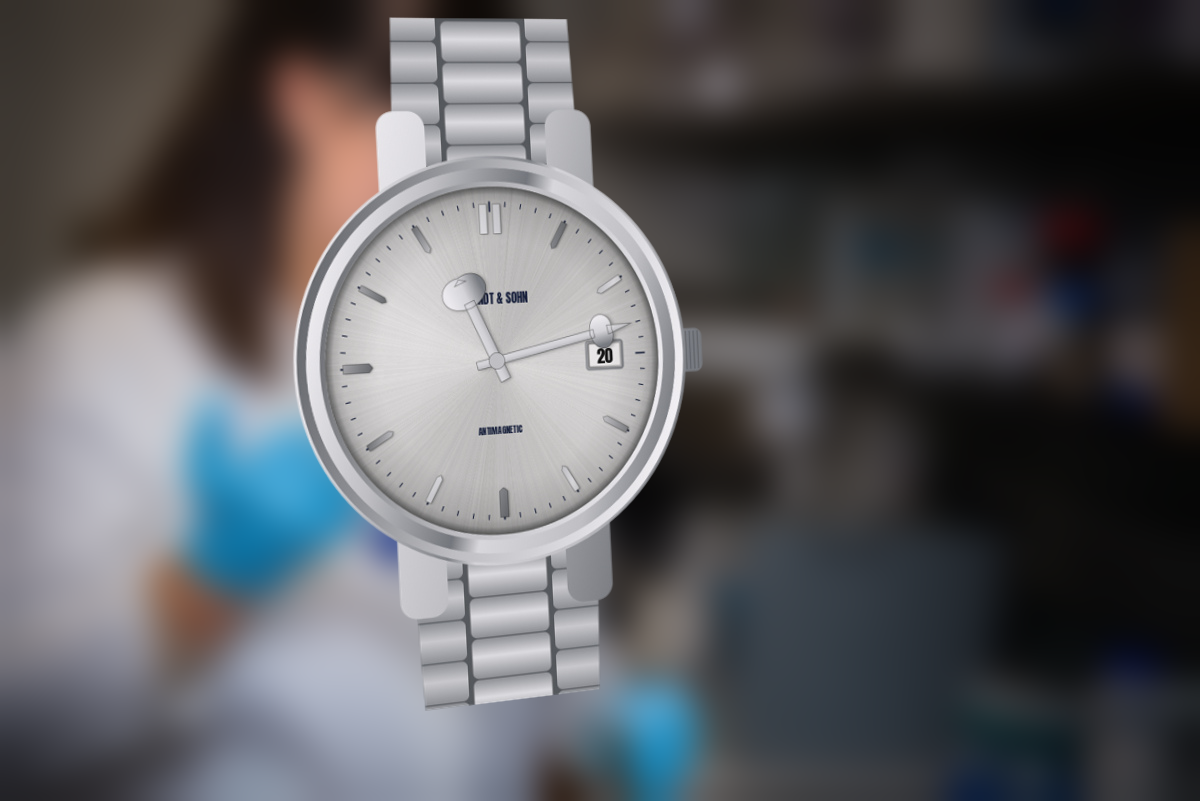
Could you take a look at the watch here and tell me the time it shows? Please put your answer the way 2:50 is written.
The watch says 11:13
